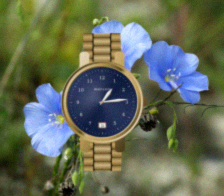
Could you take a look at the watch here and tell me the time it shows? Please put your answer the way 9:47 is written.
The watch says 1:14
